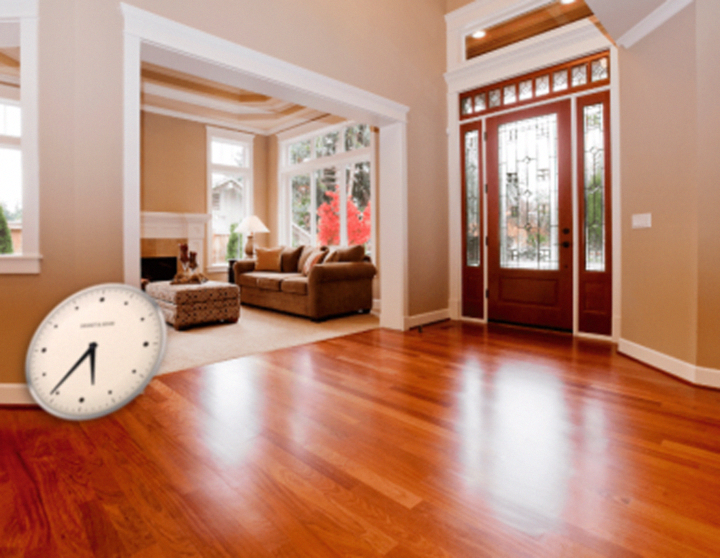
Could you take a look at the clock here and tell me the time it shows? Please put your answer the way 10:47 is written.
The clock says 5:36
